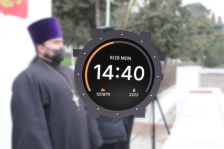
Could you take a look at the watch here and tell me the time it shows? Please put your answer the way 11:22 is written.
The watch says 14:40
